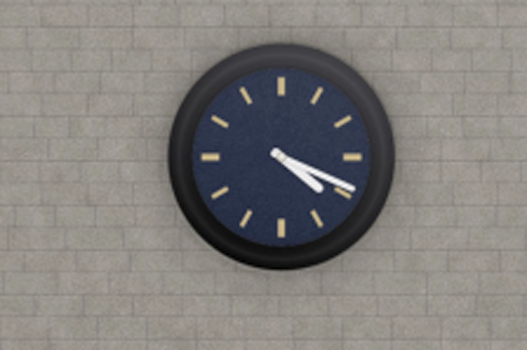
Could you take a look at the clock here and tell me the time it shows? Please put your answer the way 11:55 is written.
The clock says 4:19
